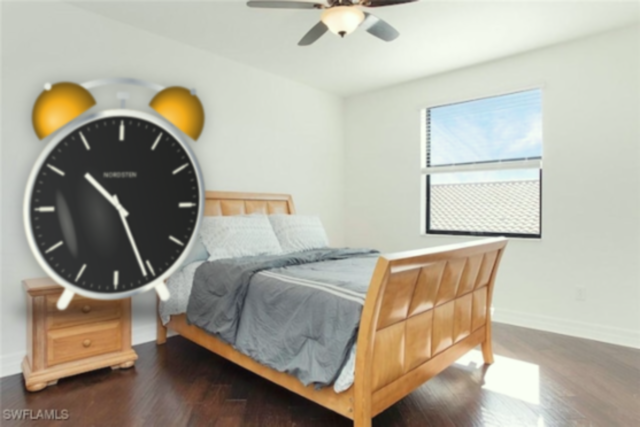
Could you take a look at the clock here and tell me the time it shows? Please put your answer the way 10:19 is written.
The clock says 10:26
